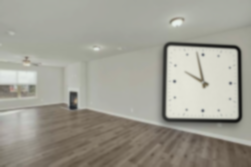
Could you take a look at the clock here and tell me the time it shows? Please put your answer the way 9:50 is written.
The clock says 9:58
